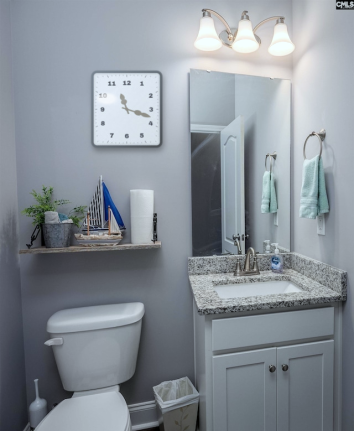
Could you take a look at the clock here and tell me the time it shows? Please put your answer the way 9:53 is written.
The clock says 11:18
